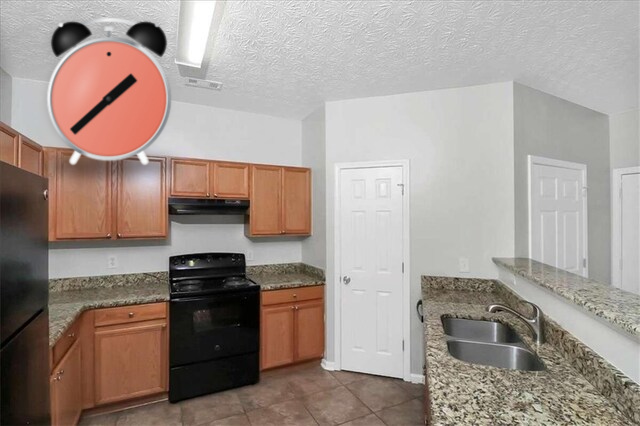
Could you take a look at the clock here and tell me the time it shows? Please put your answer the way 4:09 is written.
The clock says 1:38
